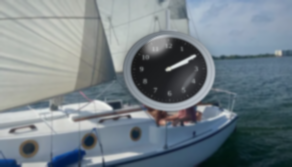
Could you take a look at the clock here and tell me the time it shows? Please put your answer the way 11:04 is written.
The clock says 2:10
